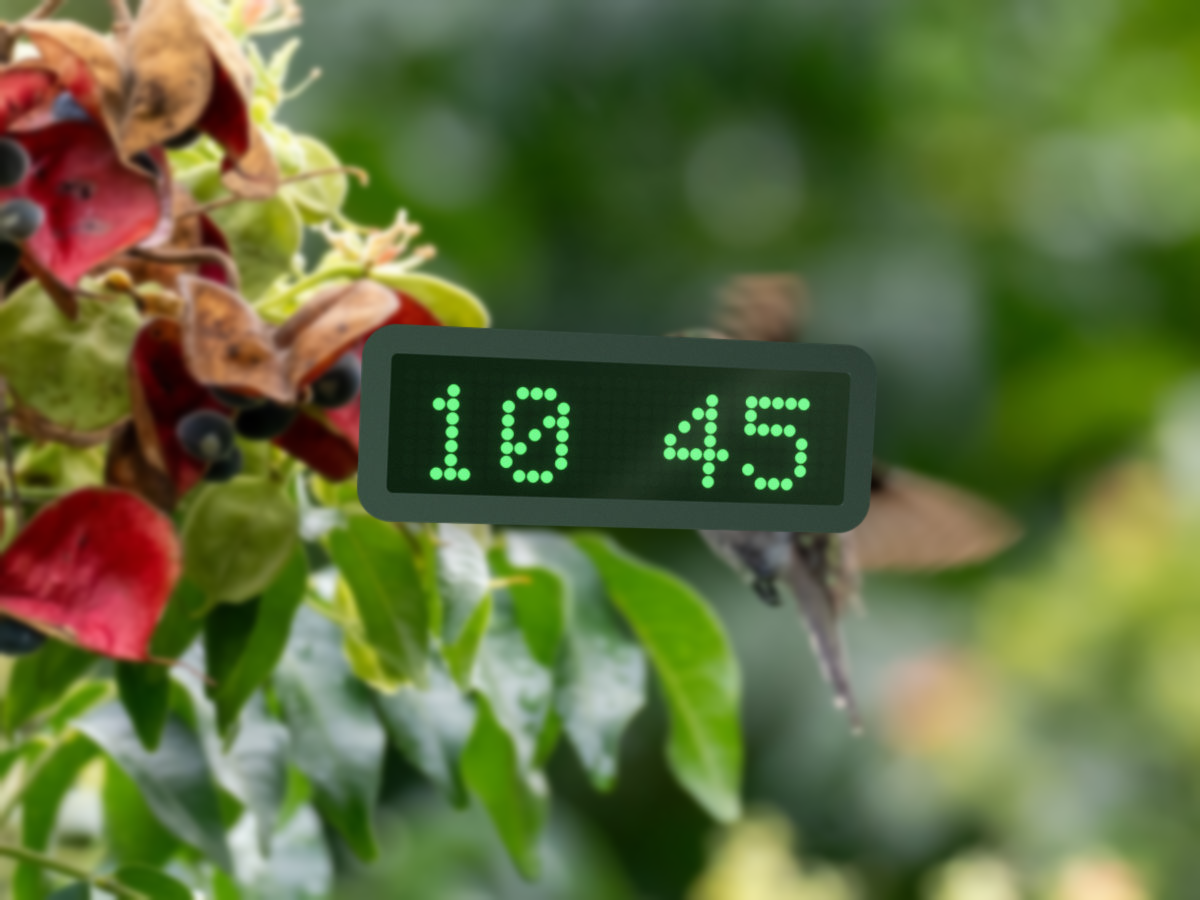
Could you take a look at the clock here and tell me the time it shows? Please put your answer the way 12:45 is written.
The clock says 10:45
